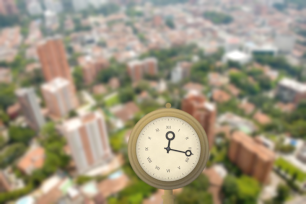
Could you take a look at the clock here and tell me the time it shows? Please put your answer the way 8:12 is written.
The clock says 12:17
